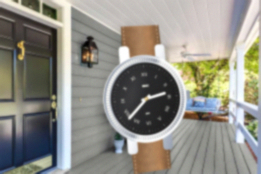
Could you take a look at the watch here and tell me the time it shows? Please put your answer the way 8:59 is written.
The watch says 2:38
